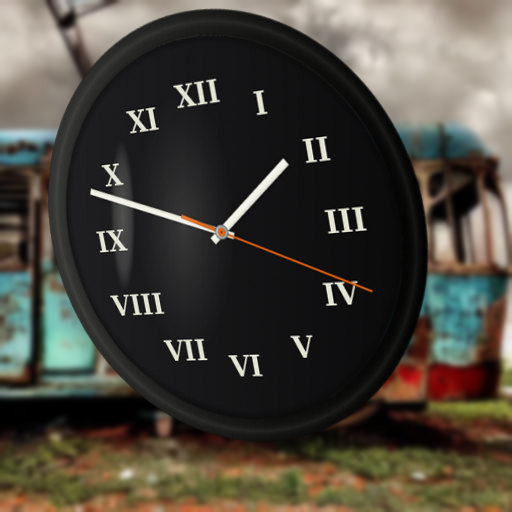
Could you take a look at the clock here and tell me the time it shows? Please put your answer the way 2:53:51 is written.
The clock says 1:48:19
